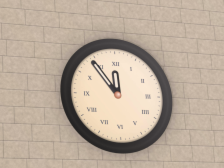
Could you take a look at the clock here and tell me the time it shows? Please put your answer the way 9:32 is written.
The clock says 11:54
